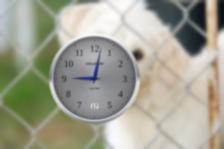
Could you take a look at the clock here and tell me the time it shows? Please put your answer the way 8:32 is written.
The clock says 9:02
